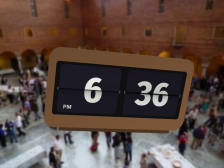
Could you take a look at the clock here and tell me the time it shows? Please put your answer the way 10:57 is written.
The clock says 6:36
